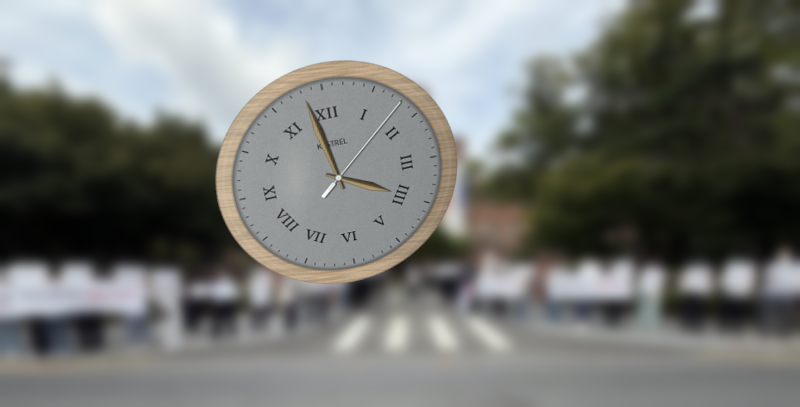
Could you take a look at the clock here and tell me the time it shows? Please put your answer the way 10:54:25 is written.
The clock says 3:58:08
